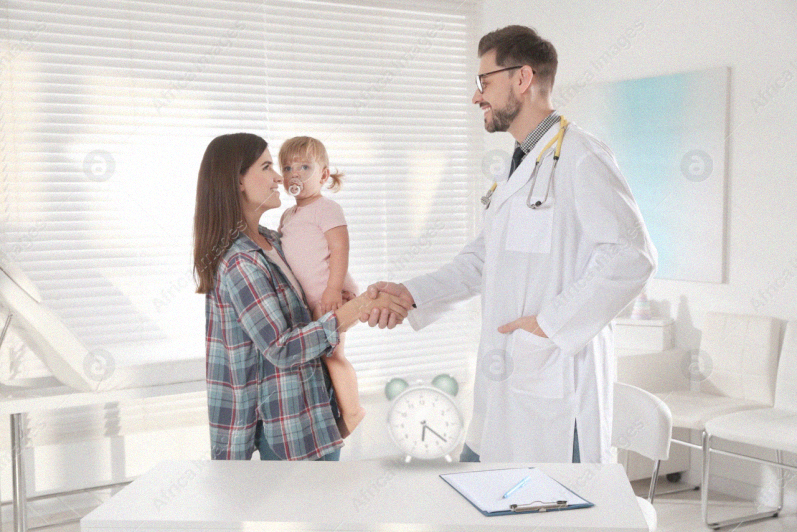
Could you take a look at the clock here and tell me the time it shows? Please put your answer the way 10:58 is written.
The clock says 6:22
